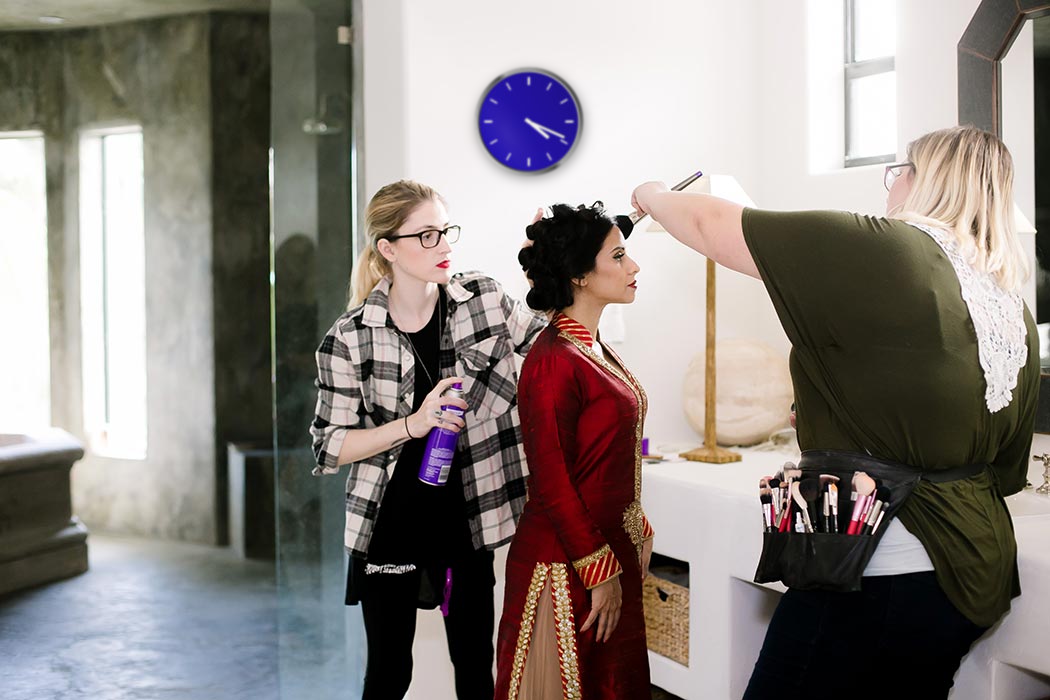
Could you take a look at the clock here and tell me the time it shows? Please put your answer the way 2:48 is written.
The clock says 4:19
